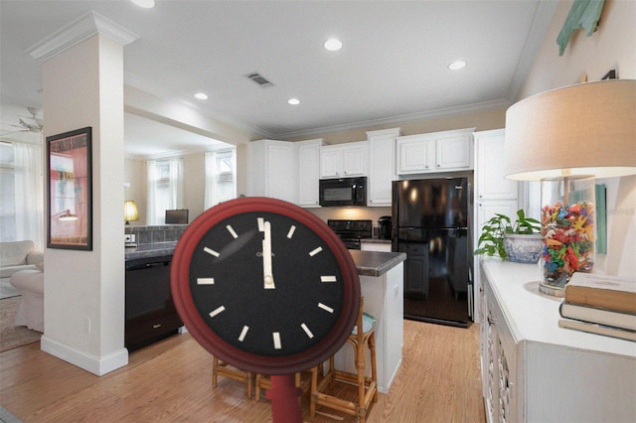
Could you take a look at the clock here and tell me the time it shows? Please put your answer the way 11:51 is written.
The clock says 12:01
